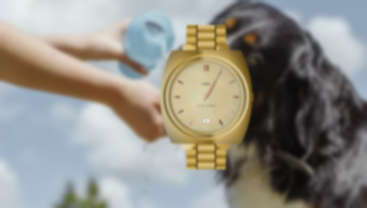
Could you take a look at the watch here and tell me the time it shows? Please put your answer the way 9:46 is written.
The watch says 1:05
